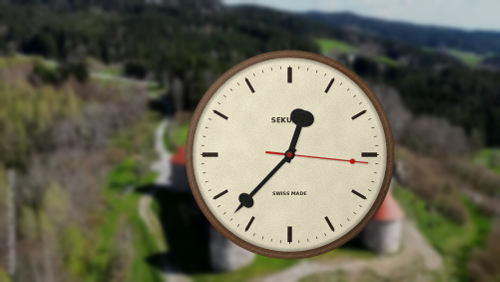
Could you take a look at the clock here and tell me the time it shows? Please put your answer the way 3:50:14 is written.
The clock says 12:37:16
